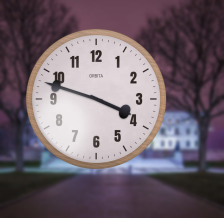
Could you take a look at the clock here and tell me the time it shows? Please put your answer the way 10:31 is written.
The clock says 3:48
